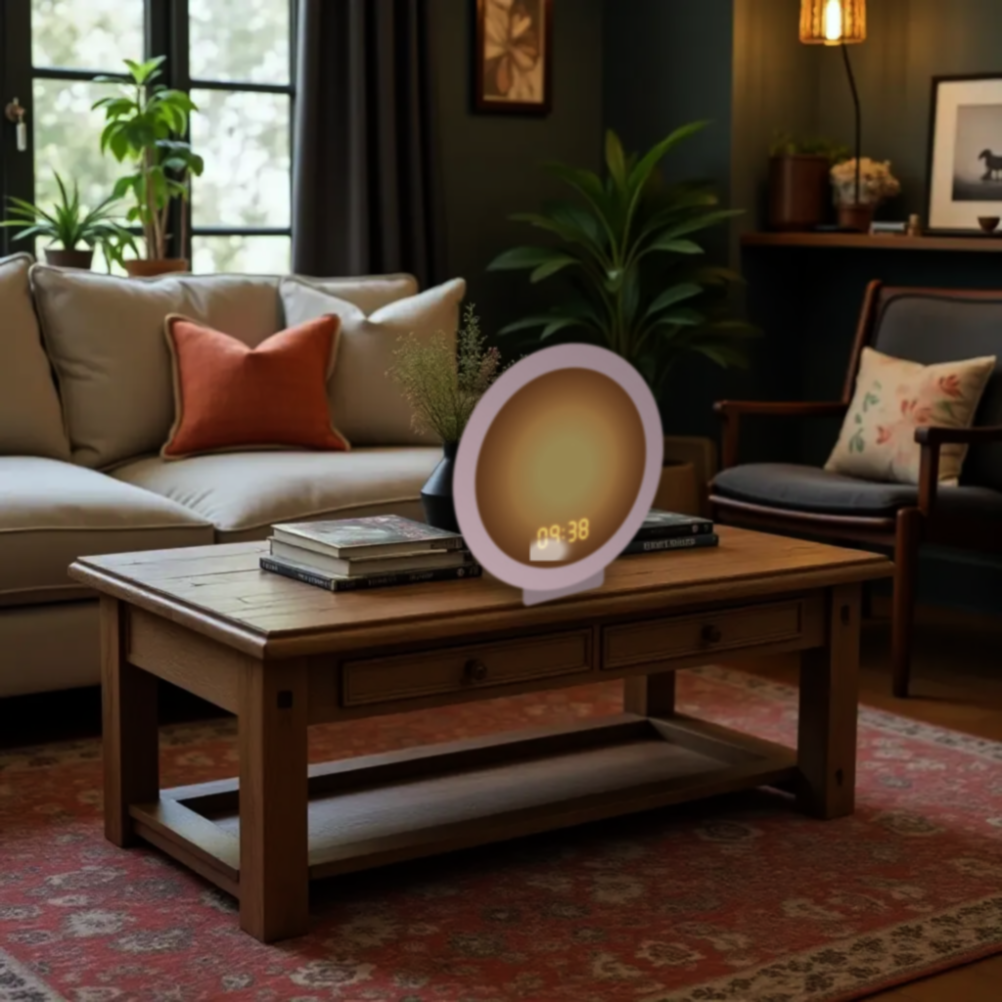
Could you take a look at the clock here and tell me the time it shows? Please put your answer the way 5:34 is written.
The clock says 9:38
